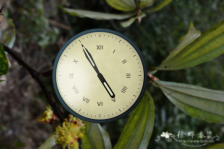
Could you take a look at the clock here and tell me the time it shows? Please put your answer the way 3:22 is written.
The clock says 4:55
